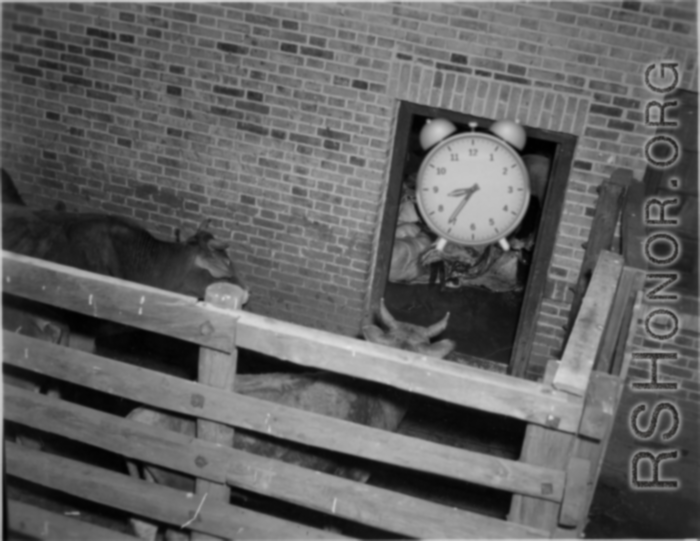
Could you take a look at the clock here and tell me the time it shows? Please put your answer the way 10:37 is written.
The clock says 8:36
